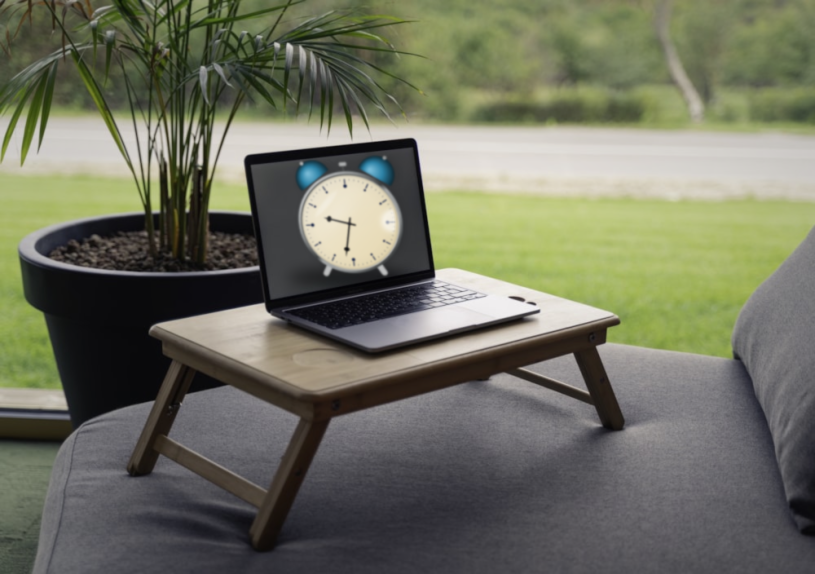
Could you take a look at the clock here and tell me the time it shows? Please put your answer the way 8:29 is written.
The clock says 9:32
